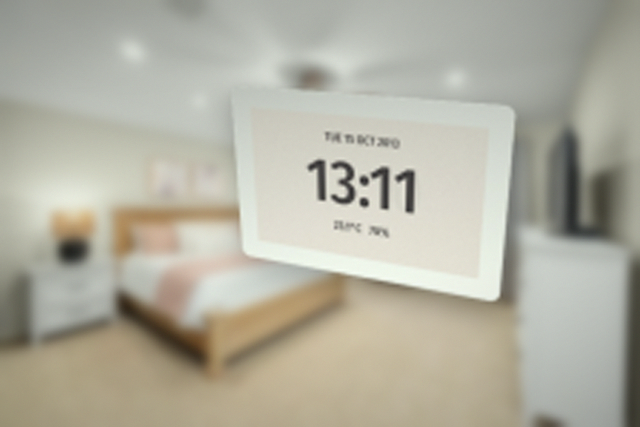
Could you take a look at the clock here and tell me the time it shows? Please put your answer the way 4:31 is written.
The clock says 13:11
